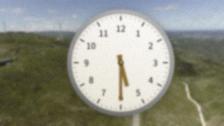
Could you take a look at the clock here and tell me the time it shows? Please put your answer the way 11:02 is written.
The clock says 5:30
